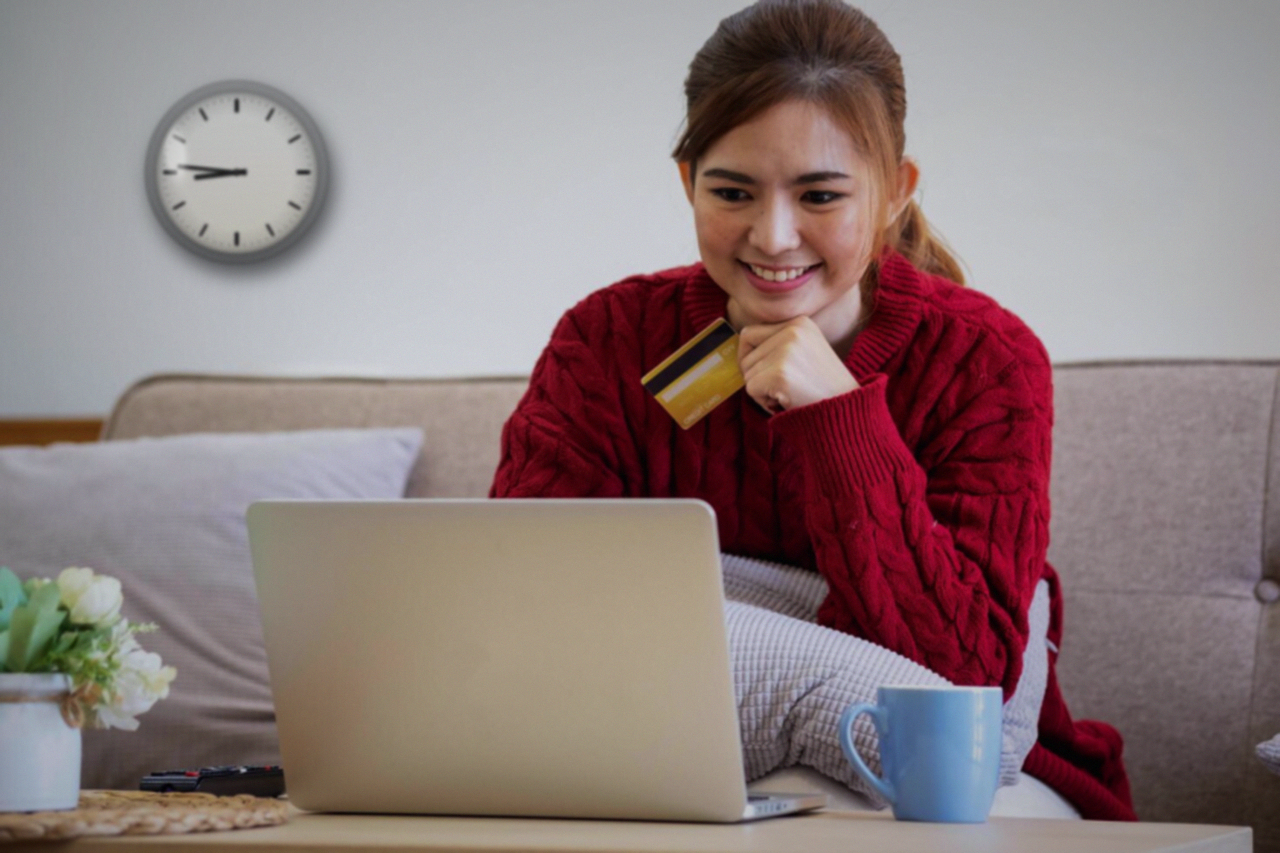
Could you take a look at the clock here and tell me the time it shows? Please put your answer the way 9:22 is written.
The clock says 8:46
